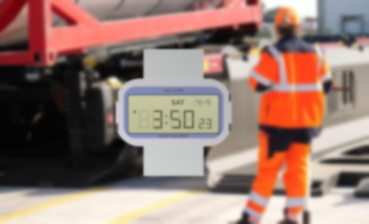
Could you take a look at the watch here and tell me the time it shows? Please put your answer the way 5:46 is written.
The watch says 3:50
